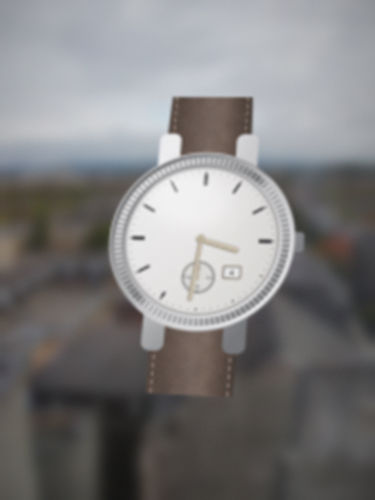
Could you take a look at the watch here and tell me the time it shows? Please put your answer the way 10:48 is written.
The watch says 3:31
